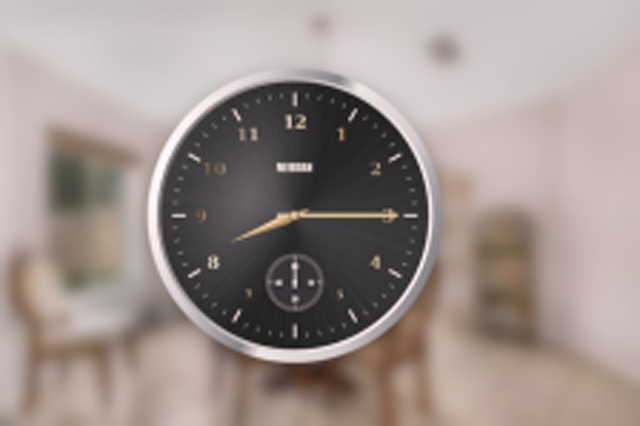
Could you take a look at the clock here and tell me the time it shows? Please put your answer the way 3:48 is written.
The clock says 8:15
